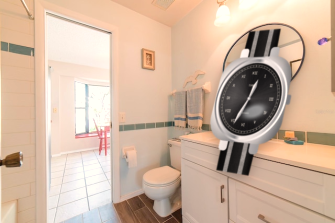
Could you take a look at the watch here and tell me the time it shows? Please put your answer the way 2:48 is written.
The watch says 12:34
